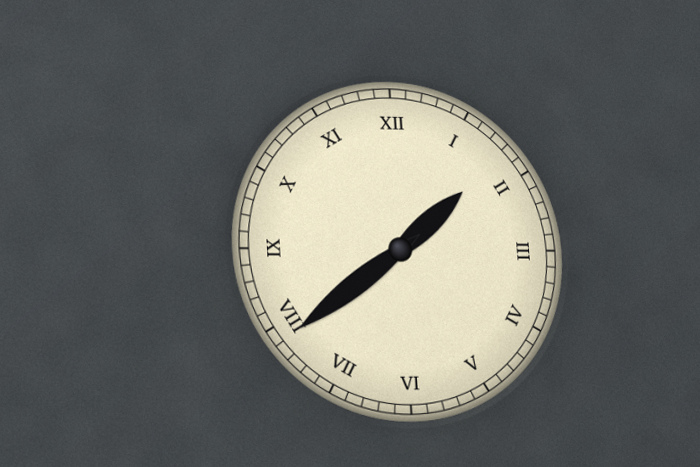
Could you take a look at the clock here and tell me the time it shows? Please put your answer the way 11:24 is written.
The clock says 1:39
